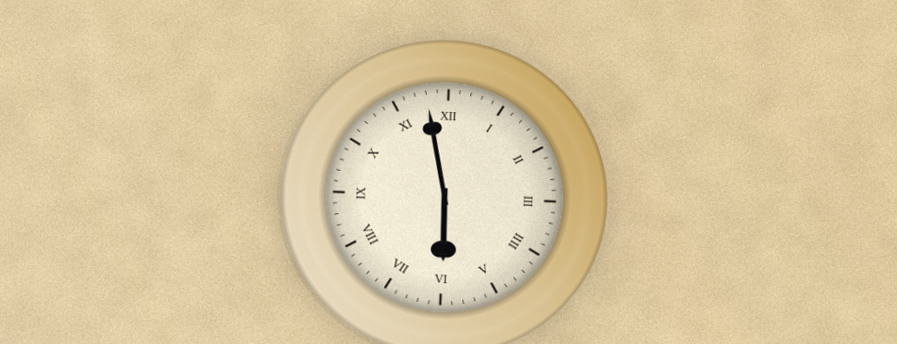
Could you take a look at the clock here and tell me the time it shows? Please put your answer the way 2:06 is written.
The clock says 5:58
